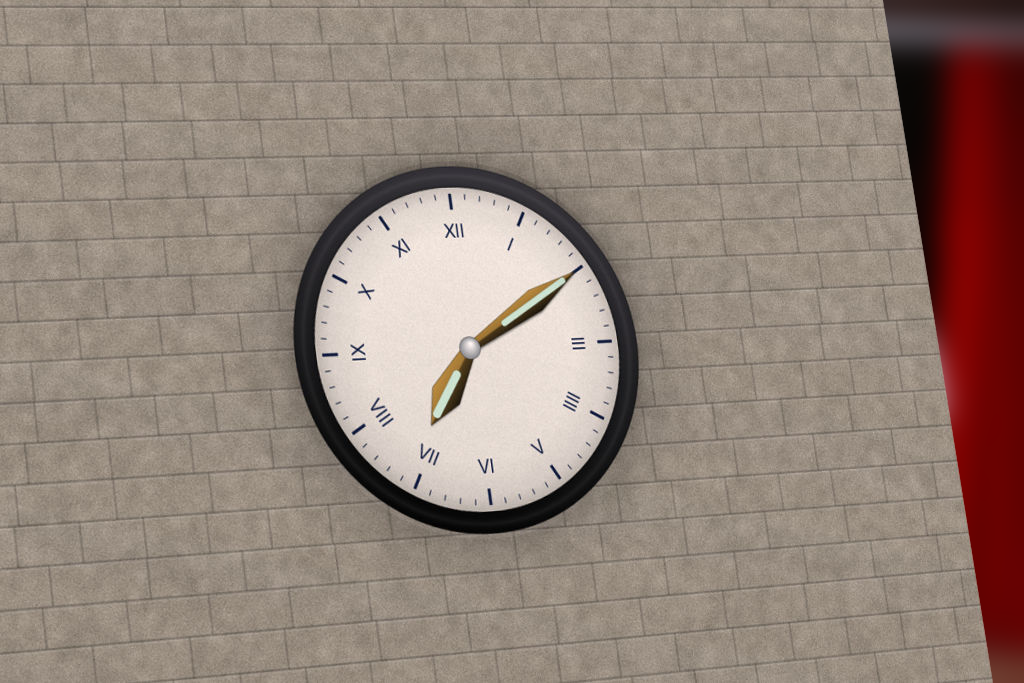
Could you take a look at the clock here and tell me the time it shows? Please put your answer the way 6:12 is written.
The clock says 7:10
